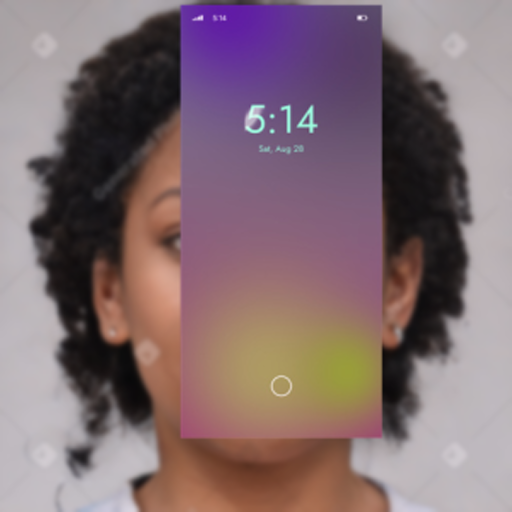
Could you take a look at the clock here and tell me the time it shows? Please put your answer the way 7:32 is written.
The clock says 5:14
